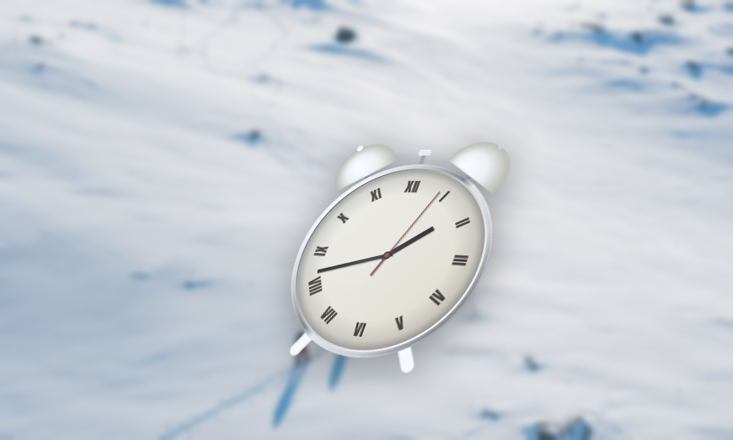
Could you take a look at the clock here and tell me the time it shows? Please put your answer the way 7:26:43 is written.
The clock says 1:42:04
